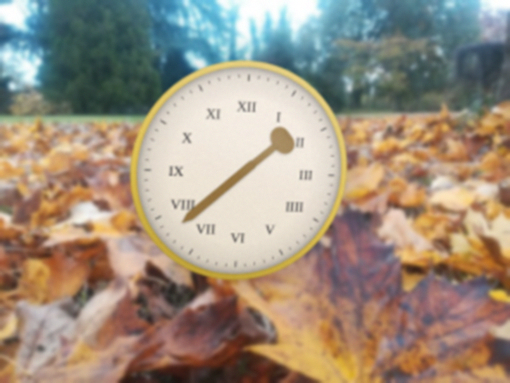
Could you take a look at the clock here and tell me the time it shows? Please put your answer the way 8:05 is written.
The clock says 1:38
